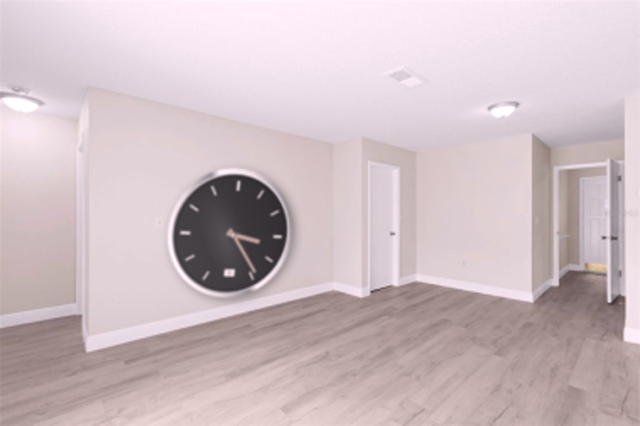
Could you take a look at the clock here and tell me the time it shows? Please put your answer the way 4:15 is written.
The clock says 3:24
